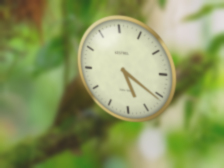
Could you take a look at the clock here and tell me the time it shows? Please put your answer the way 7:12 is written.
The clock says 5:21
